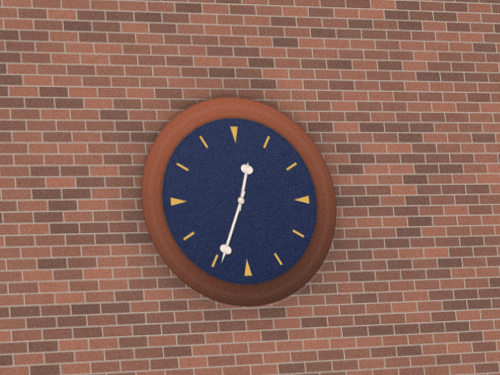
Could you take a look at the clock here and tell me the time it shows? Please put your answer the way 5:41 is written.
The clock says 12:34
